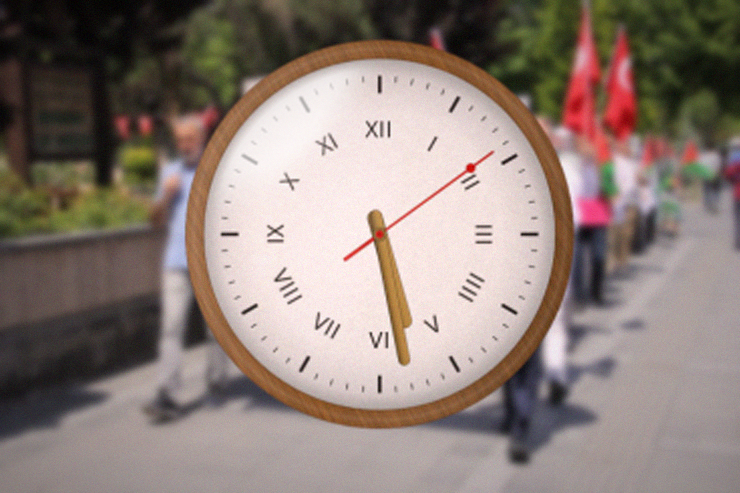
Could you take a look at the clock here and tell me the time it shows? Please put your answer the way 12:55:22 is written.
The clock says 5:28:09
